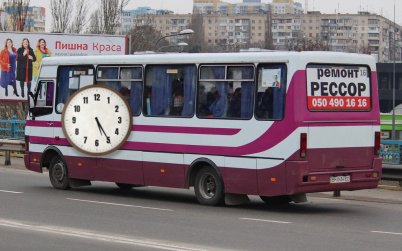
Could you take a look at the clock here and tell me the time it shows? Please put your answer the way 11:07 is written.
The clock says 5:25
